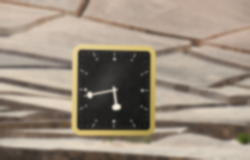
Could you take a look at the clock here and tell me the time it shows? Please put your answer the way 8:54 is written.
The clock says 5:43
